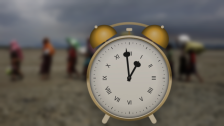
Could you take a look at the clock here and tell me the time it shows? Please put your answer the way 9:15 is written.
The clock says 12:59
